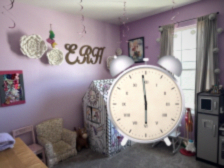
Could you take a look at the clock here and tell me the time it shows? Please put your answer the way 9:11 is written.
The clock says 5:59
